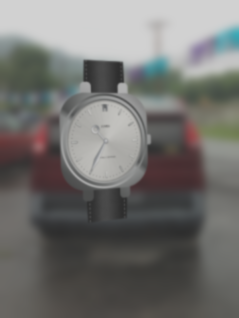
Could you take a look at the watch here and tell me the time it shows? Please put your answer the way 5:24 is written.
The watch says 10:35
